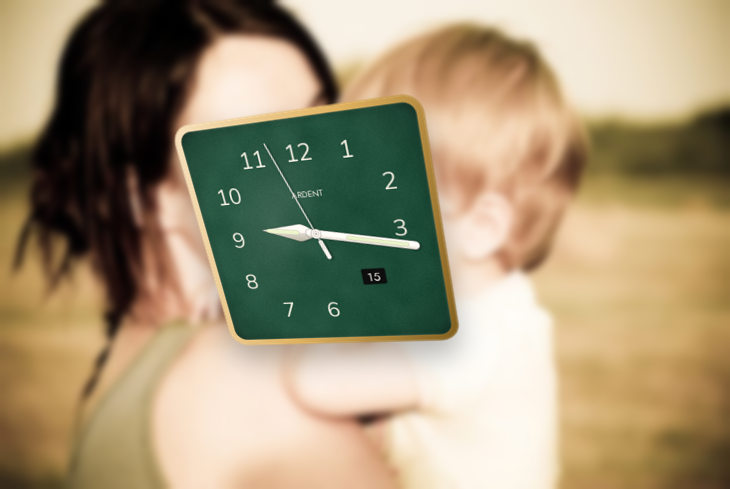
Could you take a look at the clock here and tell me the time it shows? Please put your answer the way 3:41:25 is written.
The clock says 9:16:57
